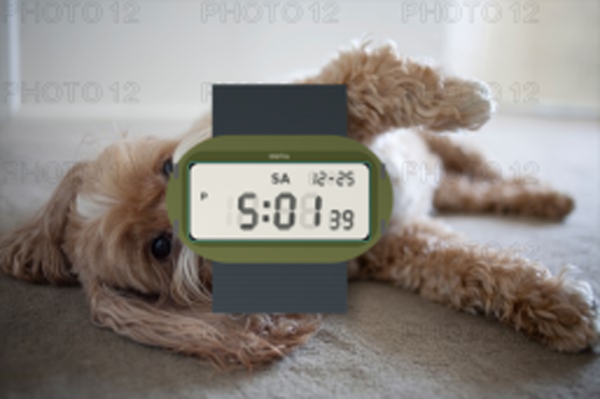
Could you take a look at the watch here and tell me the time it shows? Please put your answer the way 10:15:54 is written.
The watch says 5:01:39
